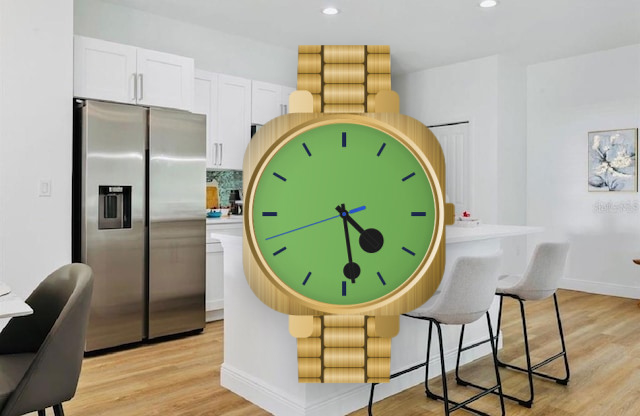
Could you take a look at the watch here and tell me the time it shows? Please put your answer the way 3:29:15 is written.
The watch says 4:28:42
